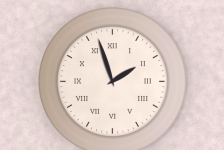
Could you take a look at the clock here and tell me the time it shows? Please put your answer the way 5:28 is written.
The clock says 1:57
